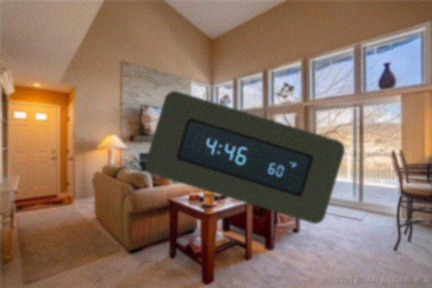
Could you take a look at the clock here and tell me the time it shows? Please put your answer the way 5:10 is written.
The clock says 4:46
